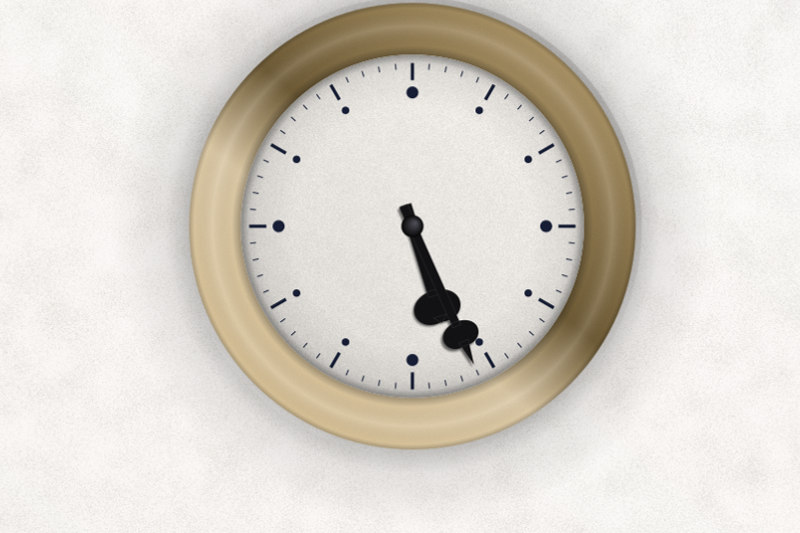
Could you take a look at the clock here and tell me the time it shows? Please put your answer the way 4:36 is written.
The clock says 5:26
